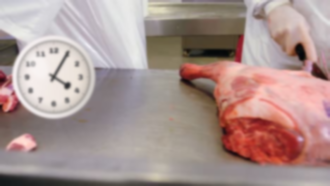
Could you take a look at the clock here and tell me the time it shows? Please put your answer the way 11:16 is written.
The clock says 4:05
